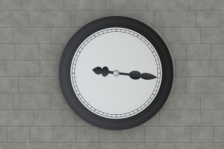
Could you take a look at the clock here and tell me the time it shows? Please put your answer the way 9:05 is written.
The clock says 9:16
